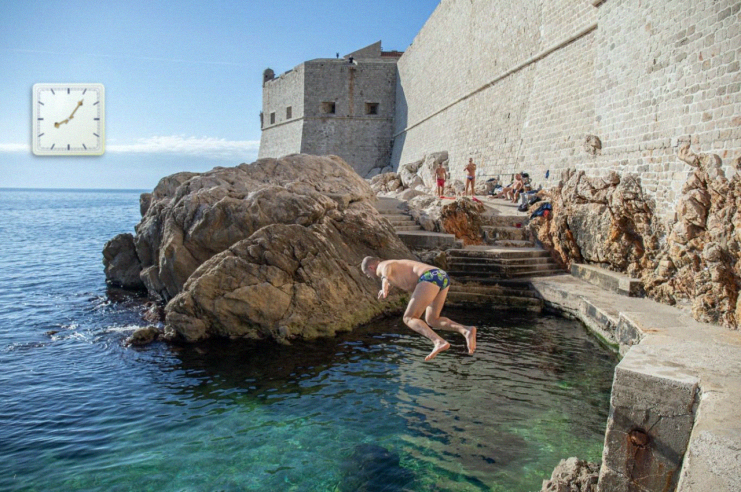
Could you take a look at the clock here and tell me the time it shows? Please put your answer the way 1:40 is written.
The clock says 8:06
